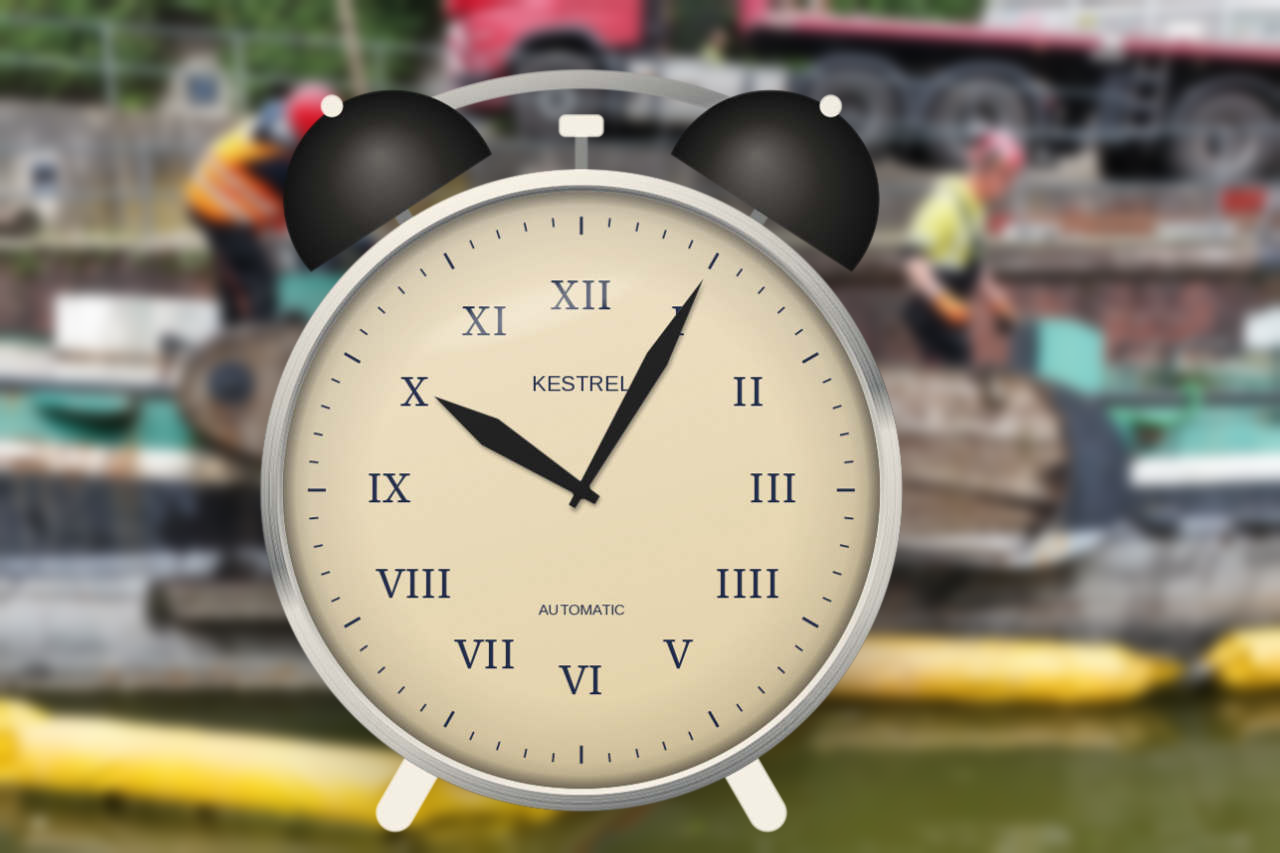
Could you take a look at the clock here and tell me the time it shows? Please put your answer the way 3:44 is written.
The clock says 10:05
